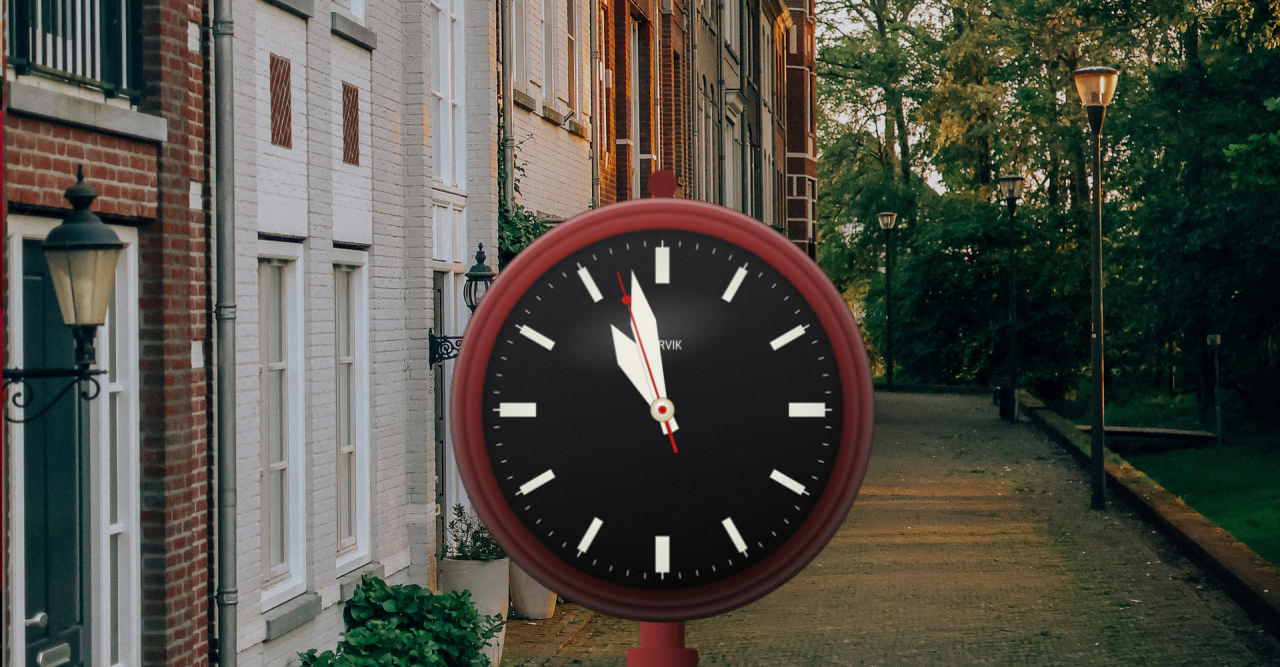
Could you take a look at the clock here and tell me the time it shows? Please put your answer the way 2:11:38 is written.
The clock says 10:57:57
